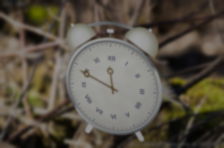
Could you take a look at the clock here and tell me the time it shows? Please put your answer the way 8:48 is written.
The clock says 11:49
